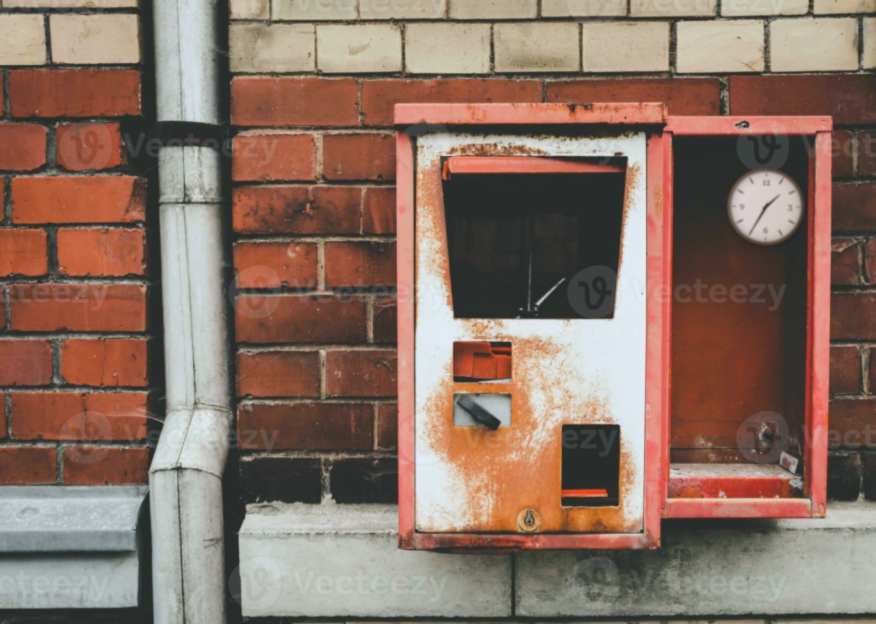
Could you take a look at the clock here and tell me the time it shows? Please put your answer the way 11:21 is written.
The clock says 1:35
